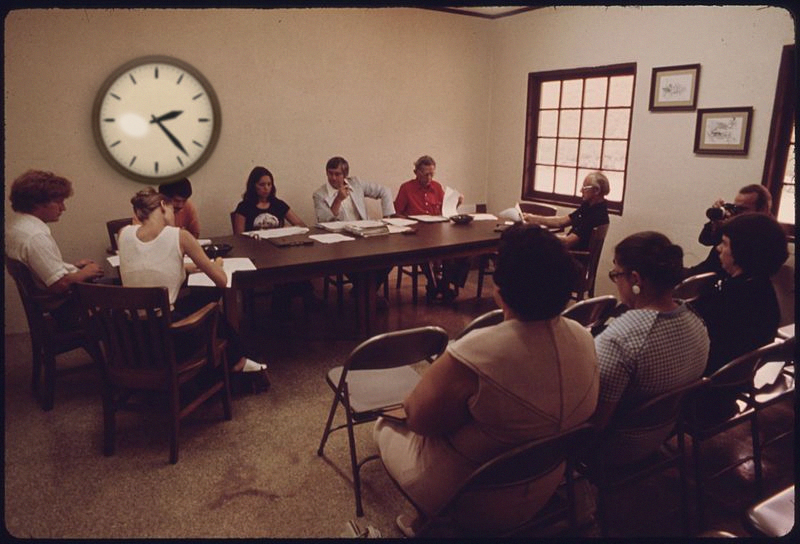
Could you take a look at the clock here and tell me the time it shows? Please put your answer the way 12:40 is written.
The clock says 2:23
